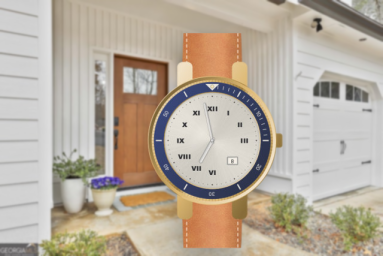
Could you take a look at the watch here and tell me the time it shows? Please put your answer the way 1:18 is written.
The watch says 6:58
